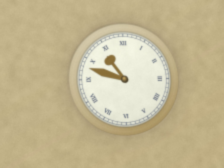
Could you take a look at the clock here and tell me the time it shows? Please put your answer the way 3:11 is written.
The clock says 10:48
